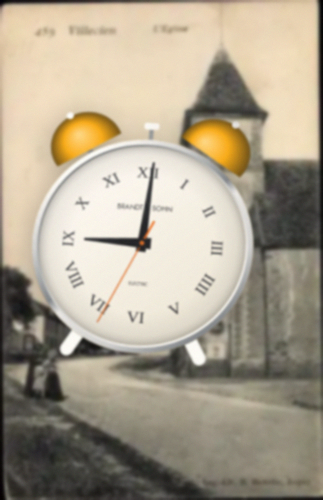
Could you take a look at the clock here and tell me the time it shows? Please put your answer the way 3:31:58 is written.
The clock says 9:00:34
